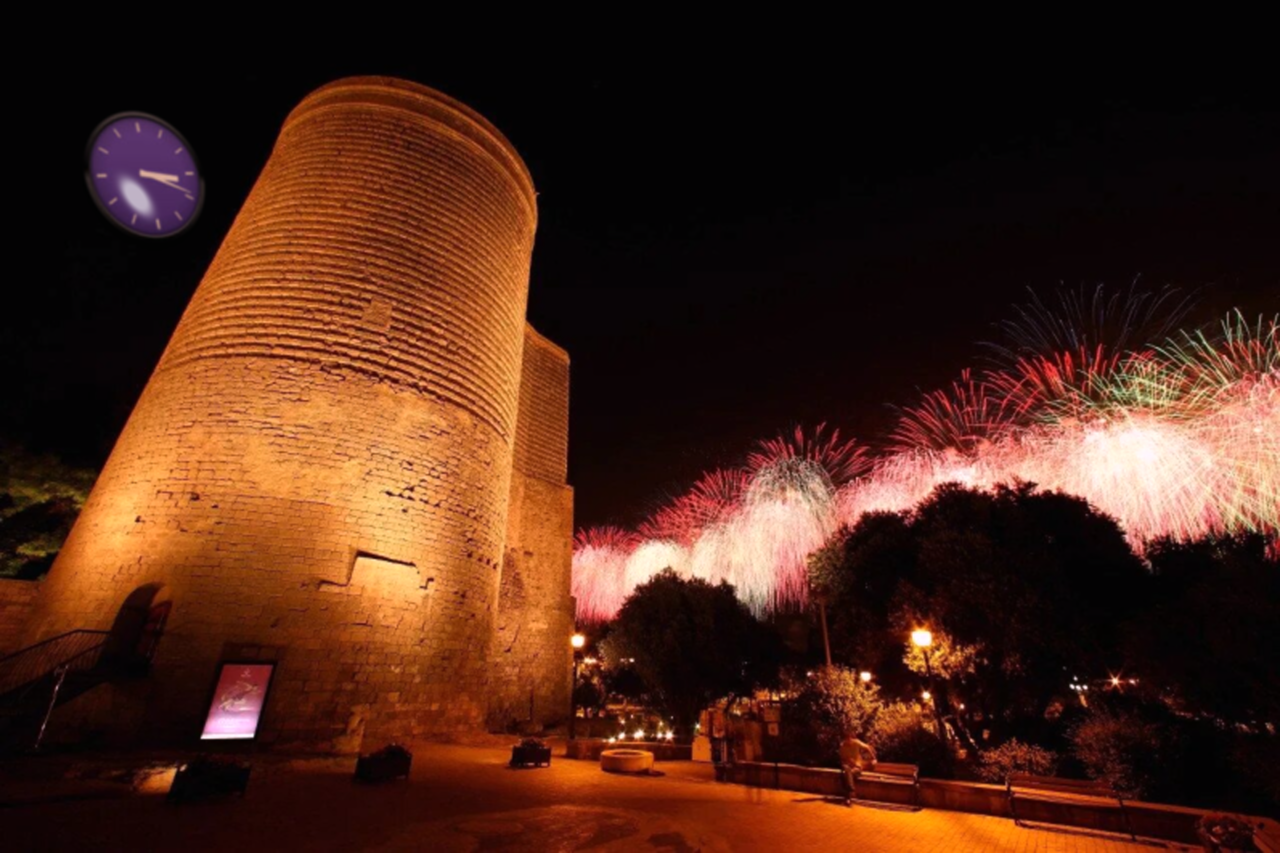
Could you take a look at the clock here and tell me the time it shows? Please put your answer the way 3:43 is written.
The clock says 3:19
